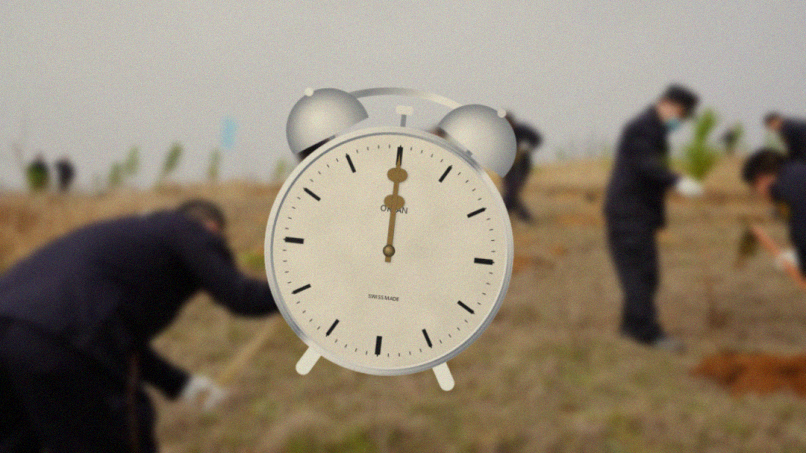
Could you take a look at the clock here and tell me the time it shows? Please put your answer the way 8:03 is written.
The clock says 12:00
